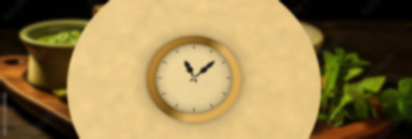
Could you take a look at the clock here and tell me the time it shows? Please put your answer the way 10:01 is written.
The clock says 11:08
